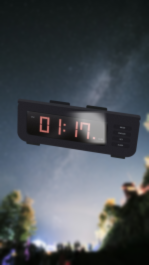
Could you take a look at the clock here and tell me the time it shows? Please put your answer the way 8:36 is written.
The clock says 1:17
